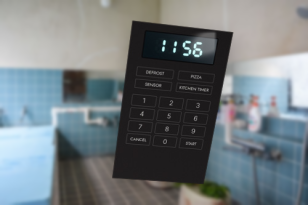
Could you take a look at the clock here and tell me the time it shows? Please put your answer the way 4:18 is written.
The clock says 11:56
